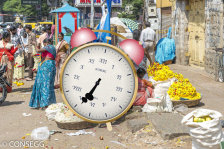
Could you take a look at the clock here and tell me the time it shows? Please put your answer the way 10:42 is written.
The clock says 6:34
